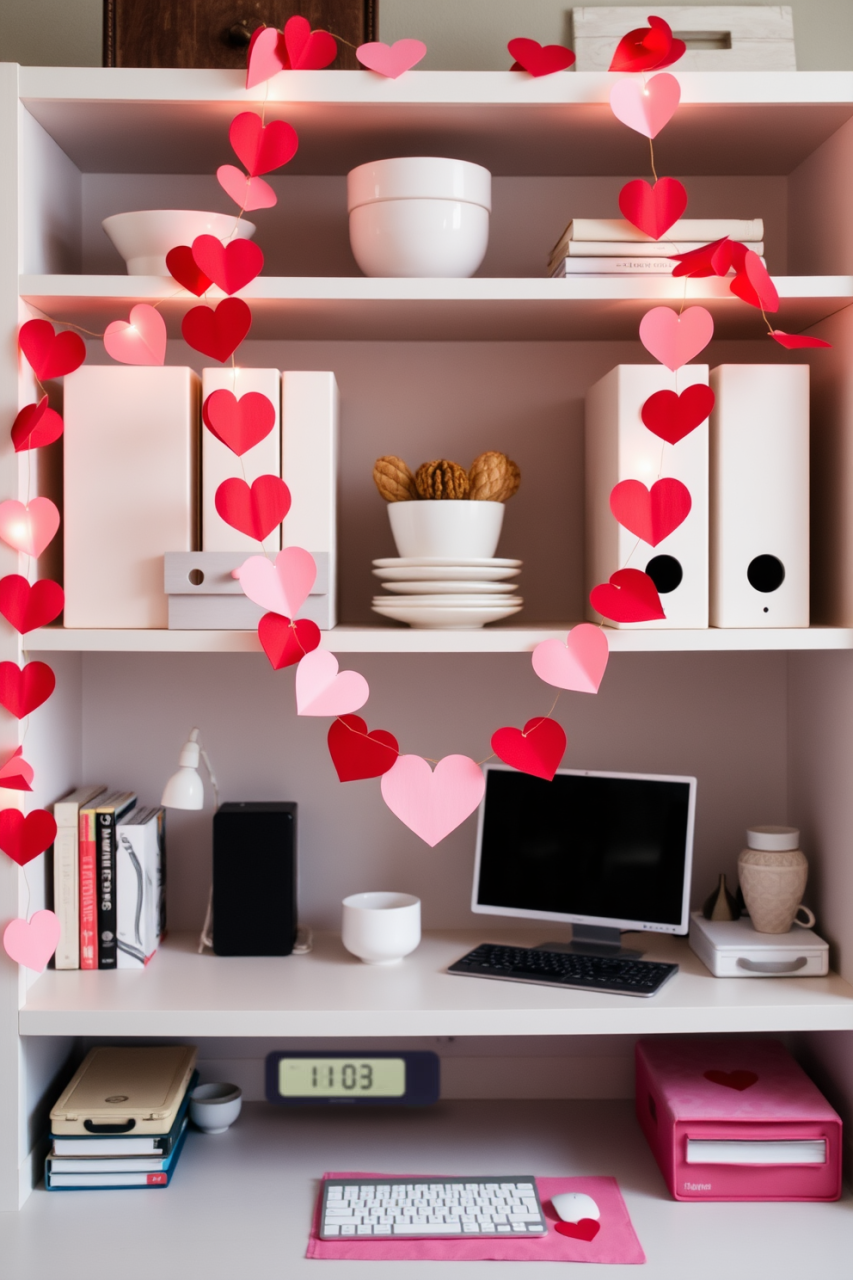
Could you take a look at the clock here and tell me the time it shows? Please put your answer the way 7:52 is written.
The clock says 11:03
